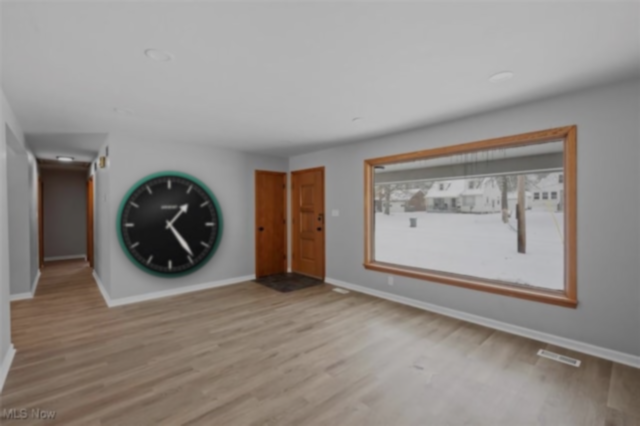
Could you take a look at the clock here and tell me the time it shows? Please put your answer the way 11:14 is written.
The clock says 1:24
